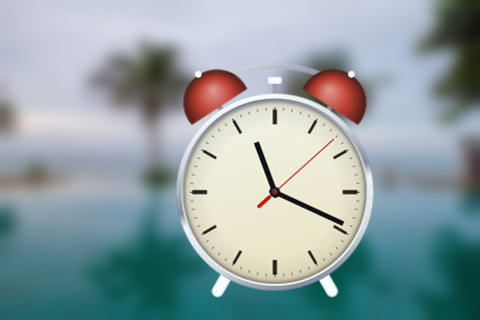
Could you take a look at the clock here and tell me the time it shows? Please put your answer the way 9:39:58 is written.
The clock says 11:19:08
